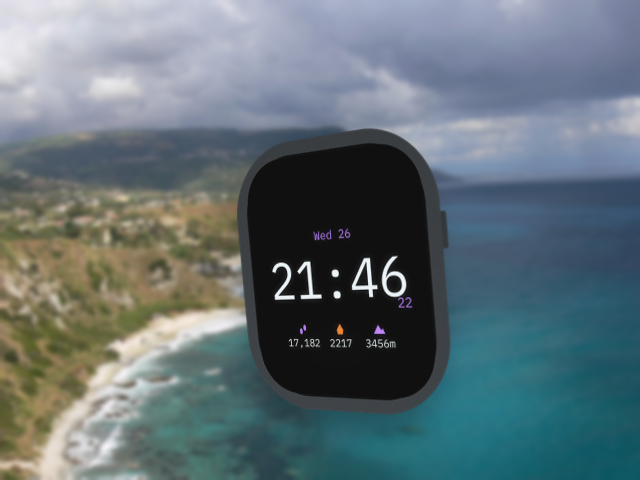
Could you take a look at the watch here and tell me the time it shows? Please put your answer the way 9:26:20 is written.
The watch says 21:46:22
